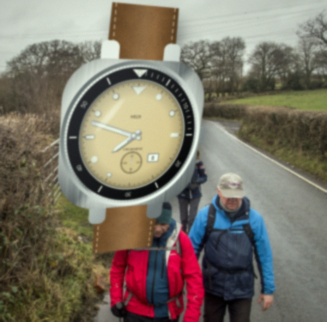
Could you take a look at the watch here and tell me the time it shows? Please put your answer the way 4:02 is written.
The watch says 7:48
